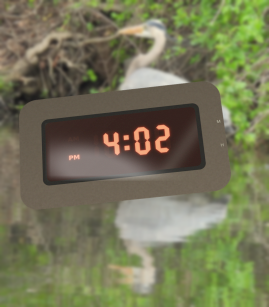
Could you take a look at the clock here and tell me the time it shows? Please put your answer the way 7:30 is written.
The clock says 4:02
